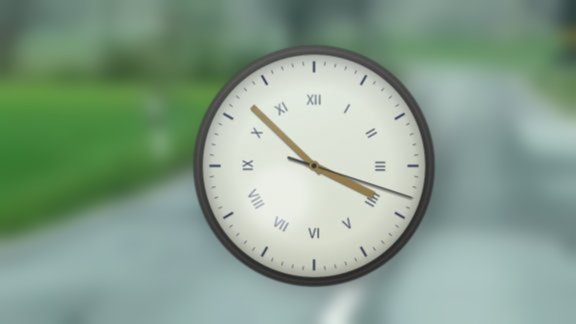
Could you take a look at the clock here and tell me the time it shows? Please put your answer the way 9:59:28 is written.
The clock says 3:52:18
